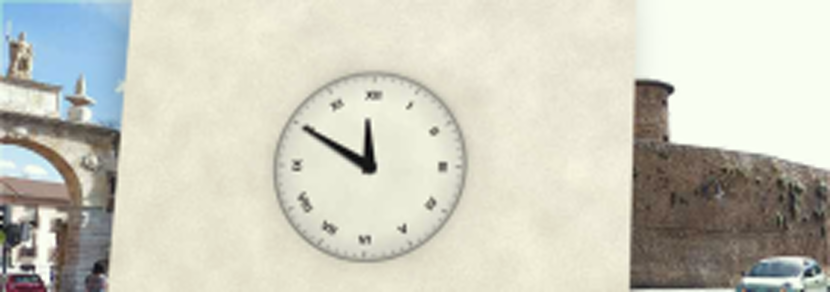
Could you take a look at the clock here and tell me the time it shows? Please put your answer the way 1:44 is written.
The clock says 11:50
